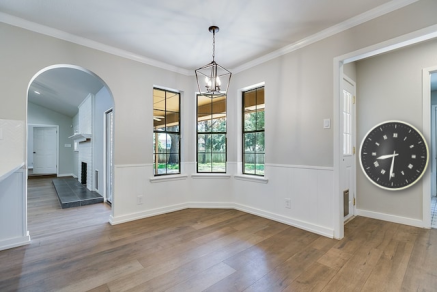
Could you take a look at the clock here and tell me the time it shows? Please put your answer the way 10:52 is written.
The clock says 8:31
